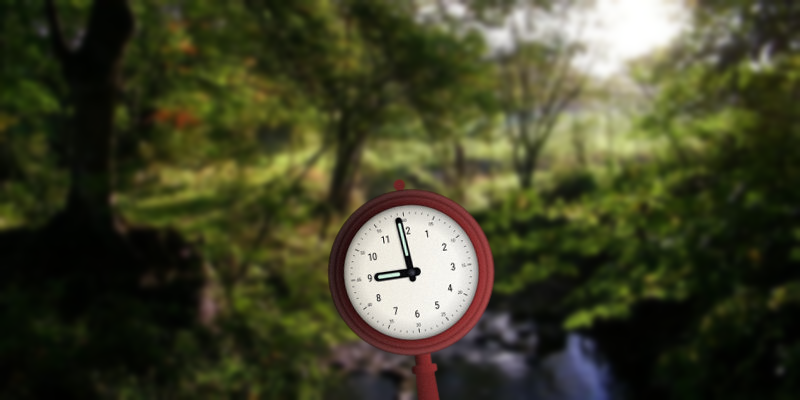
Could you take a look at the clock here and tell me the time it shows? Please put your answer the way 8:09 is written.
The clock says 8:59
